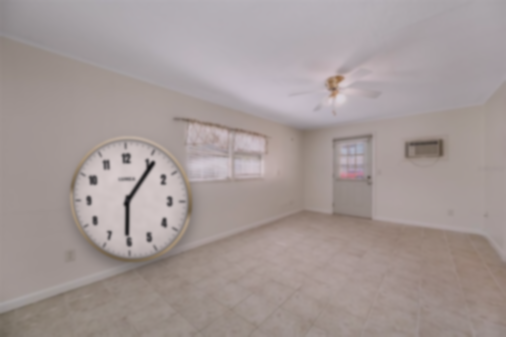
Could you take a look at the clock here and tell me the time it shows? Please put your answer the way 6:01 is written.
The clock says 6:06
